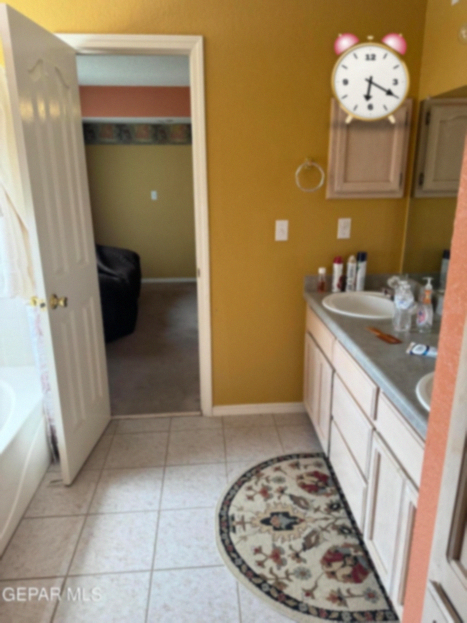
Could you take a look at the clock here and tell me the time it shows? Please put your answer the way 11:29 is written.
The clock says 6:20
